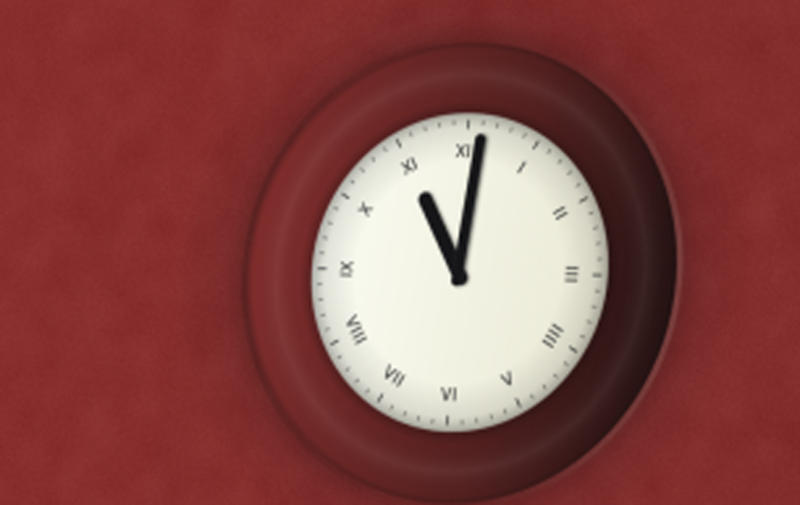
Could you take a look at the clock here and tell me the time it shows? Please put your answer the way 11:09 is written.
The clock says 11:01
